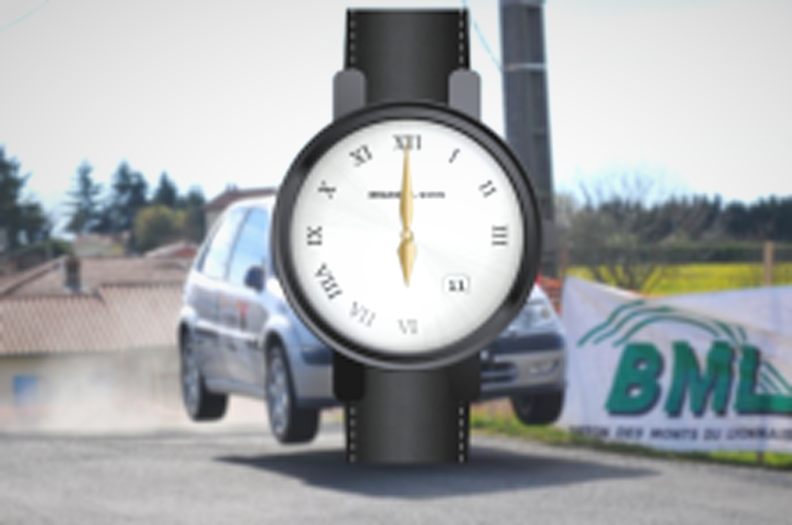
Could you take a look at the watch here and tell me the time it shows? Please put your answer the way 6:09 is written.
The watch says 6:00
